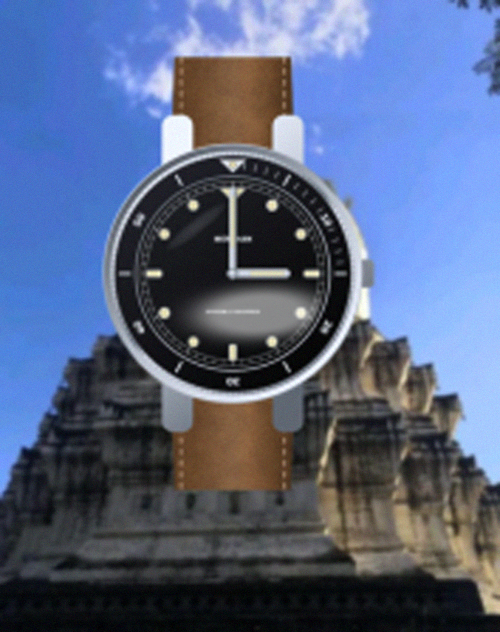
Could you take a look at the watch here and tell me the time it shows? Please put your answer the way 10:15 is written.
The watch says 3:00
